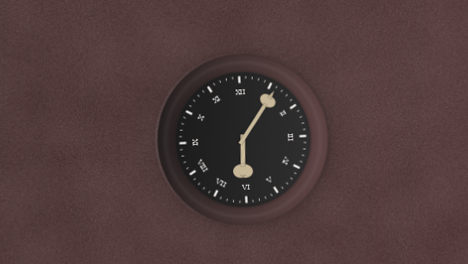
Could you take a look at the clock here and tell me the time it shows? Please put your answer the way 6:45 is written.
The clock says 6:06
